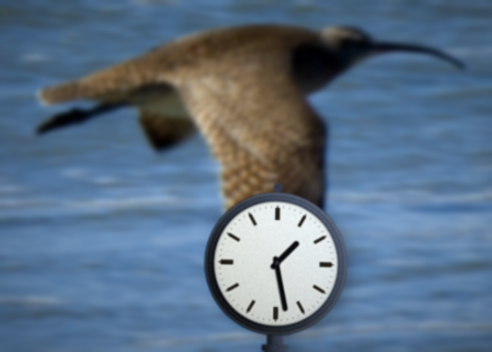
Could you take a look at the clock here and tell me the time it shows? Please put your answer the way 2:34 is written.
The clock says 1:28
